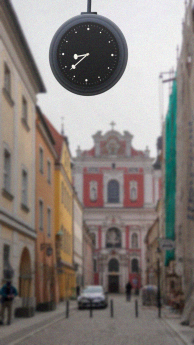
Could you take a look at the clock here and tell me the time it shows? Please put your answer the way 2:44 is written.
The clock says 8:38
